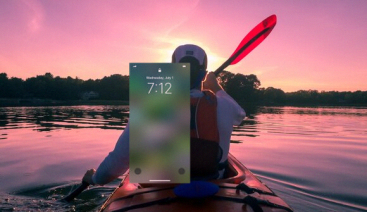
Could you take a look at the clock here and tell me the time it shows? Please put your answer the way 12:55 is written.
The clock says 7:12
